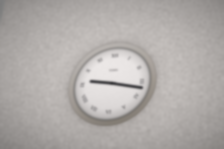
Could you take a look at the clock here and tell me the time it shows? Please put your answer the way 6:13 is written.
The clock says 9:17
